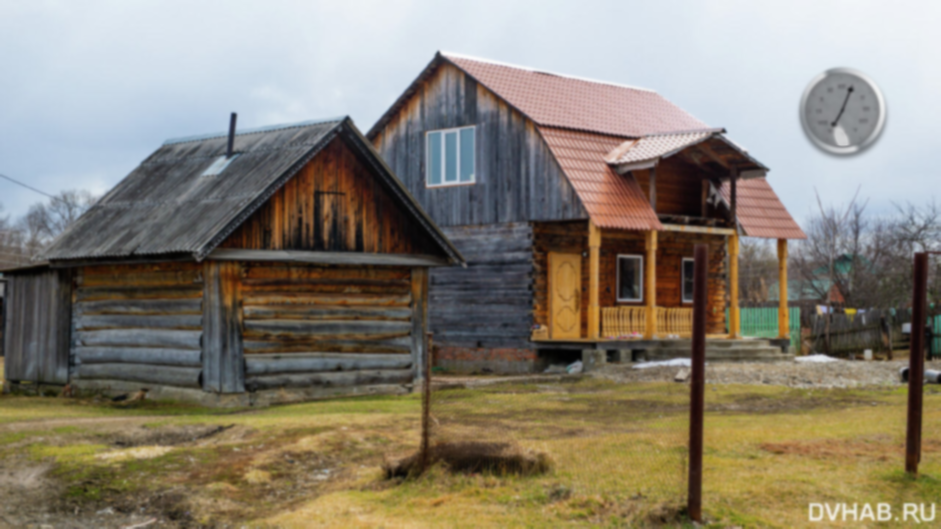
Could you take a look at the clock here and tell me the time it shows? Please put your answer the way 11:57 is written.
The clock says 7:04
